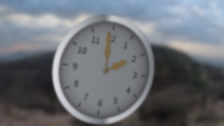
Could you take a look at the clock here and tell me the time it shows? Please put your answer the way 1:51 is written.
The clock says 1:59
